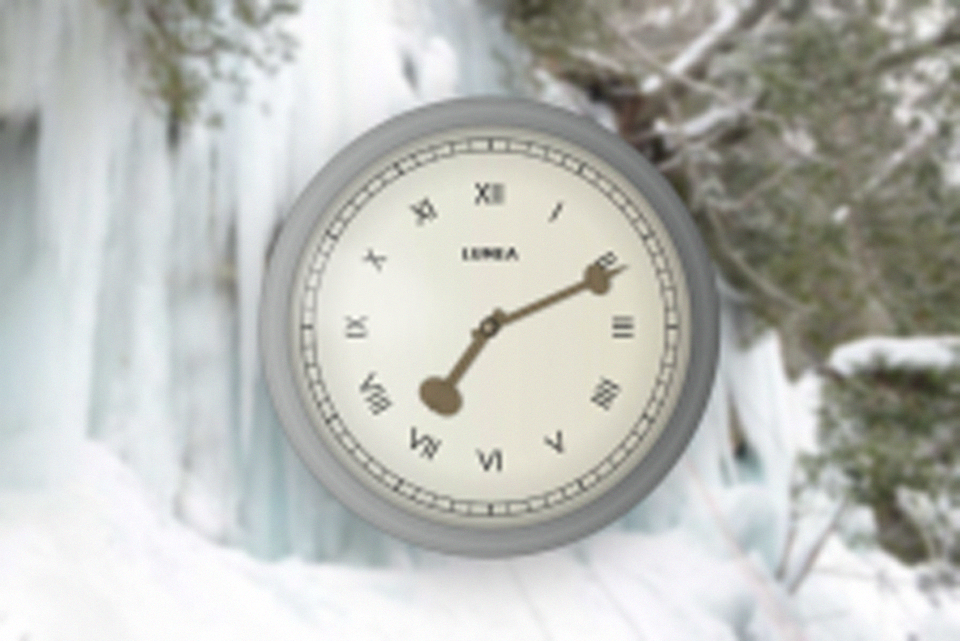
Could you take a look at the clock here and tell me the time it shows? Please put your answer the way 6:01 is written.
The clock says 7:11
